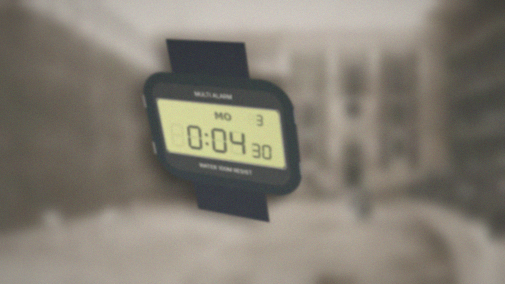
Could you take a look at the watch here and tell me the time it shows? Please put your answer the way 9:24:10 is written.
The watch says 0:04:30
